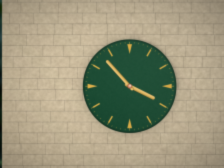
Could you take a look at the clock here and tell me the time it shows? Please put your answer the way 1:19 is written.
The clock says 3:53
